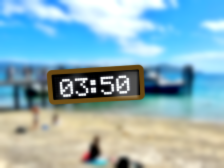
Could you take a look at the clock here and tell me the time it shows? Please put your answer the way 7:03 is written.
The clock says 3:50
